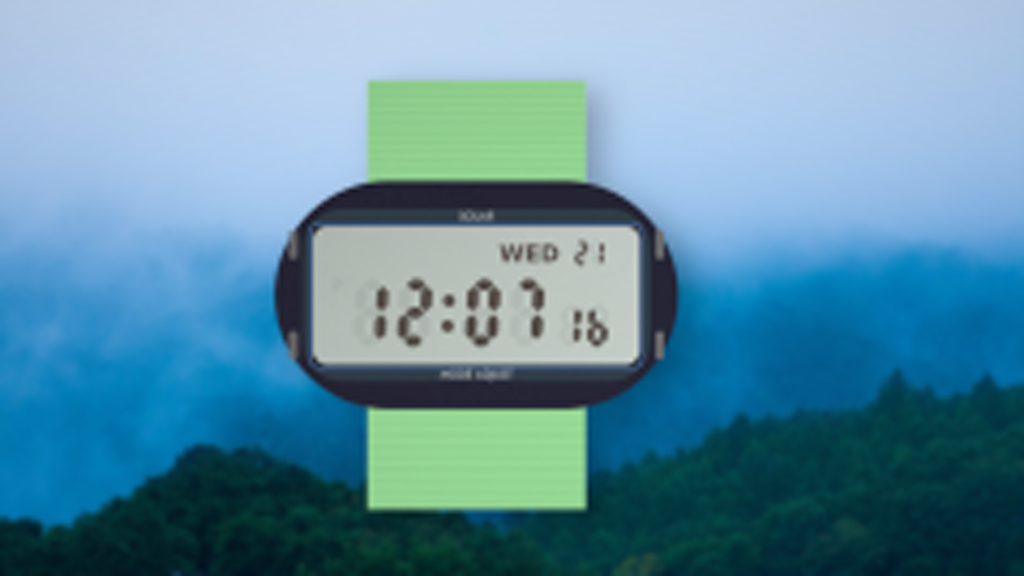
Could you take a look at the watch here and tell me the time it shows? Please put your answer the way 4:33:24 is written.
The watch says 12:07:16
